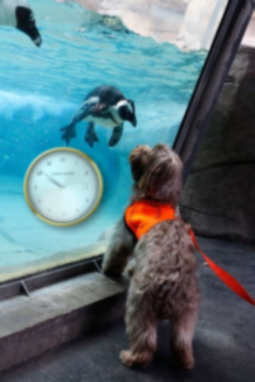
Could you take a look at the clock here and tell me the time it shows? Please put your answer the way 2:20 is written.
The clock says 9:51
